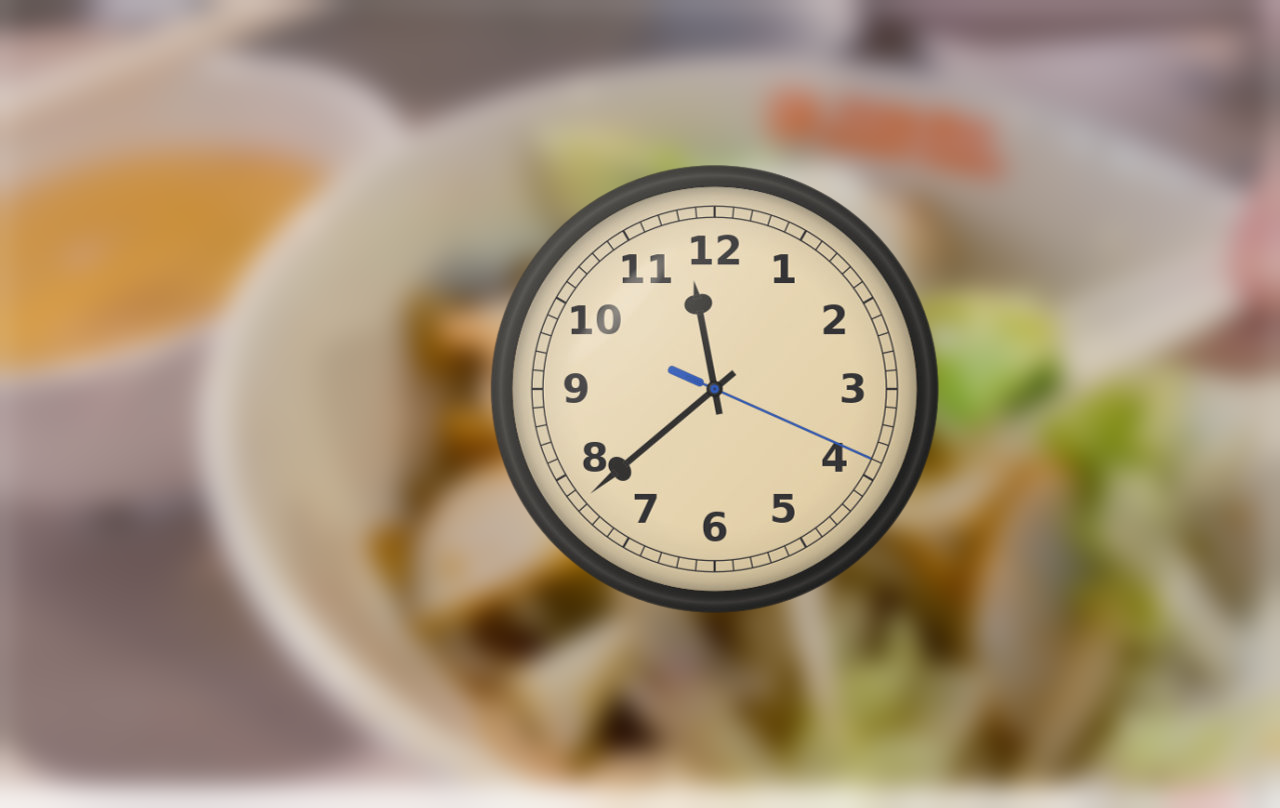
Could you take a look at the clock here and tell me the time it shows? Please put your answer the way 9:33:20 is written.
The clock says 11:38:19
